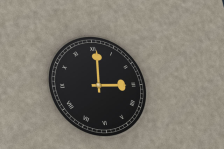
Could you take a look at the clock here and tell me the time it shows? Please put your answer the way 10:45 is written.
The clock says 3:01
